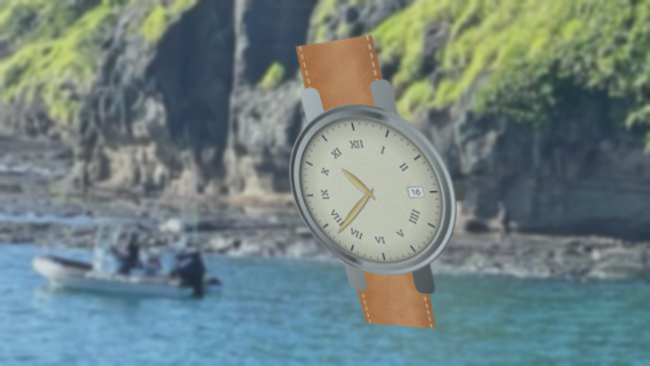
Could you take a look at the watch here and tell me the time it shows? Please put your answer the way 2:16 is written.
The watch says 10:38
